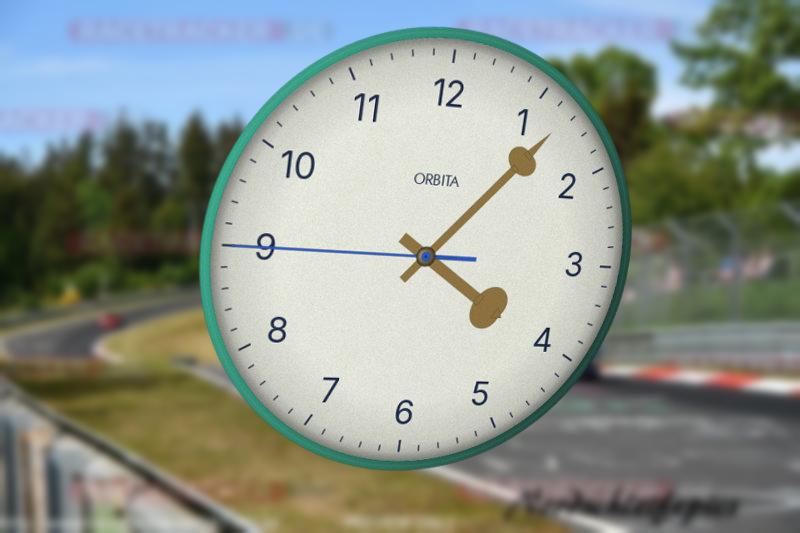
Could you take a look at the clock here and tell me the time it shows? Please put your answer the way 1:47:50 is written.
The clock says 4:06:45
